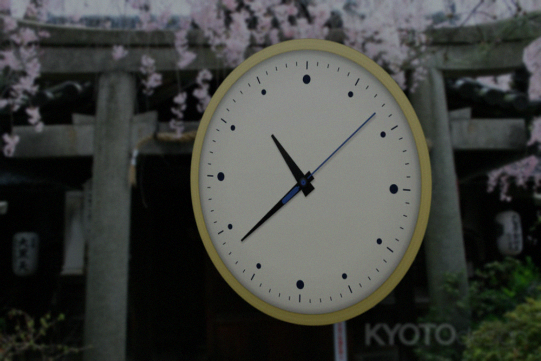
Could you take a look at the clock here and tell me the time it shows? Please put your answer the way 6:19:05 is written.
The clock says 10:38:08
